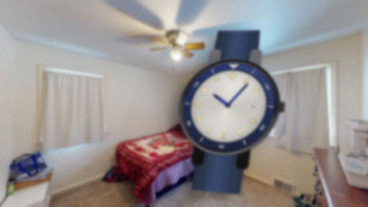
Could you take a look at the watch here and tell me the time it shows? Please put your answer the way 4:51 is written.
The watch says 10:06
